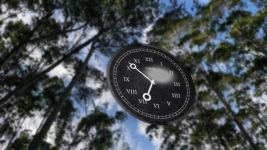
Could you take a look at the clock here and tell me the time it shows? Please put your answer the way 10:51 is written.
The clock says 6:52
